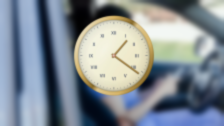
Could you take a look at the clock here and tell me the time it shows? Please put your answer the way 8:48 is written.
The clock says 1:21
